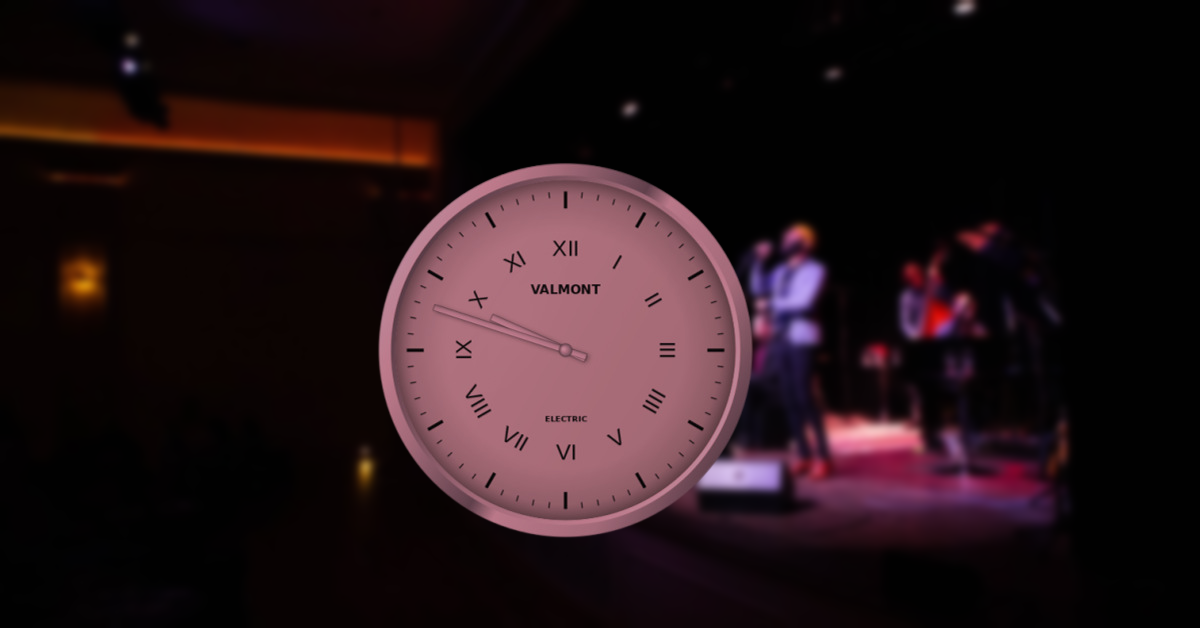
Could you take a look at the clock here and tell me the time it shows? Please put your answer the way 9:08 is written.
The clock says 9:48
